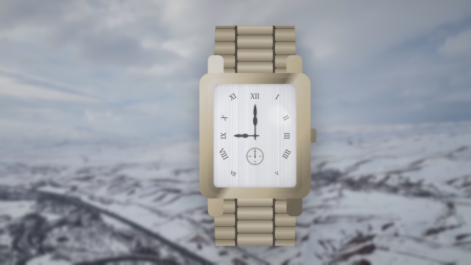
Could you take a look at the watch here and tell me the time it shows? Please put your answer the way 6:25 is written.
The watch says 9:00
